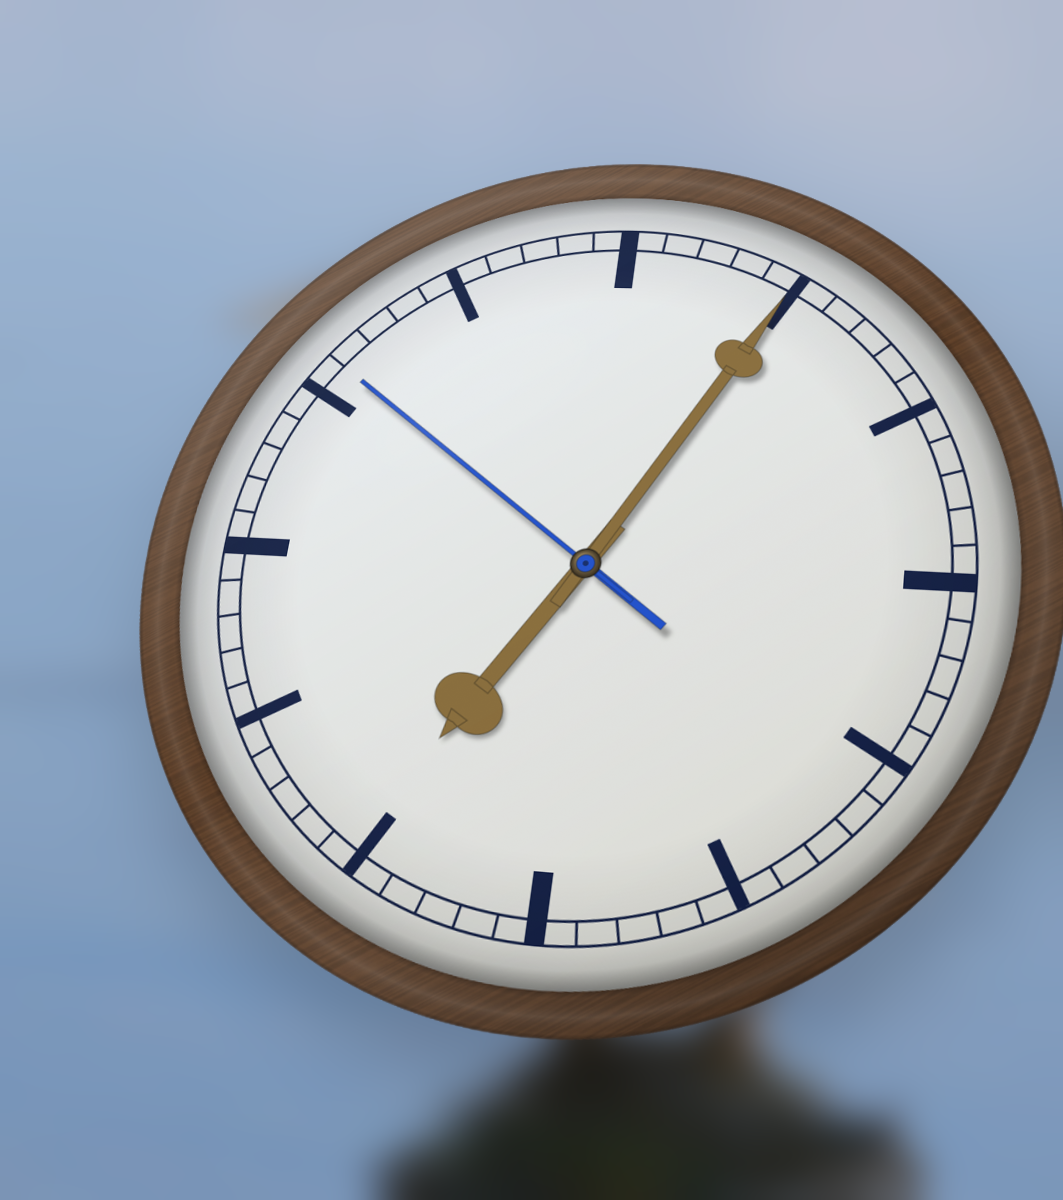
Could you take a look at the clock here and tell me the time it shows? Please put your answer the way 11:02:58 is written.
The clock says 7:04:51
